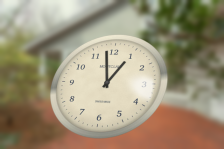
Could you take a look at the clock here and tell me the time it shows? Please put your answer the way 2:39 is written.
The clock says 12:58
